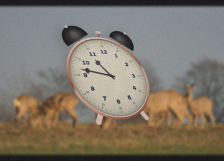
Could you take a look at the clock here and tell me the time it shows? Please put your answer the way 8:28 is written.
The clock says 10:47
